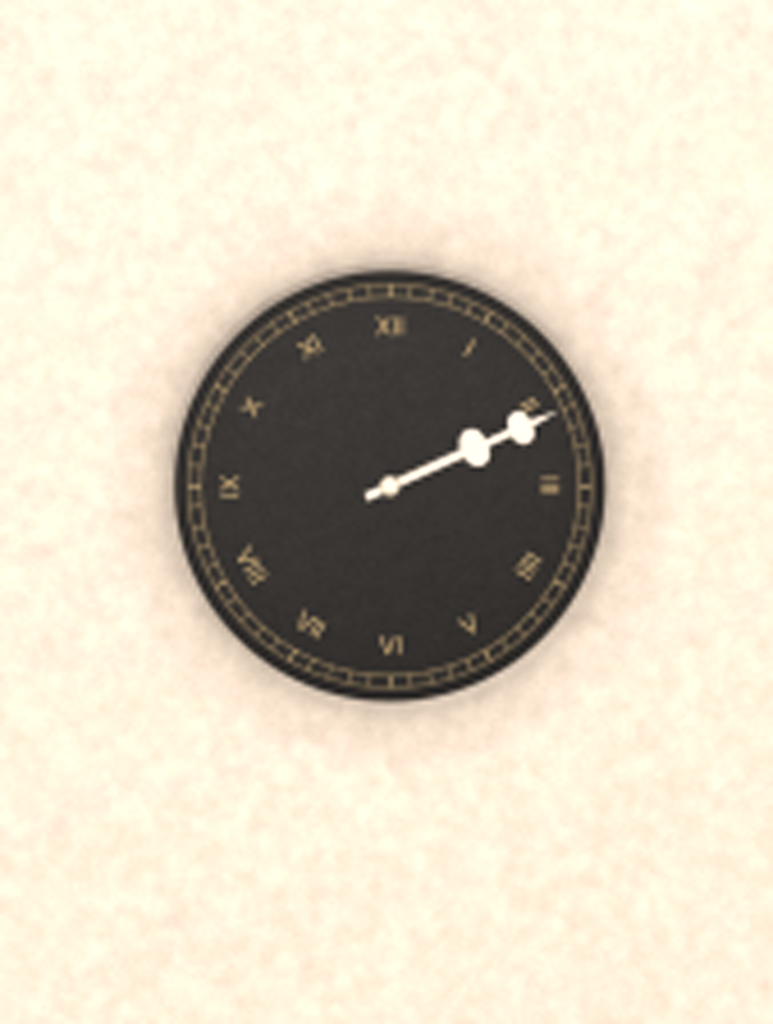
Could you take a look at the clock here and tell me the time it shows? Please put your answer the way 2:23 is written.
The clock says 2:11
